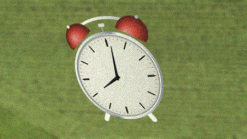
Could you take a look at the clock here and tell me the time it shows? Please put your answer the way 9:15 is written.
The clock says 8:01
